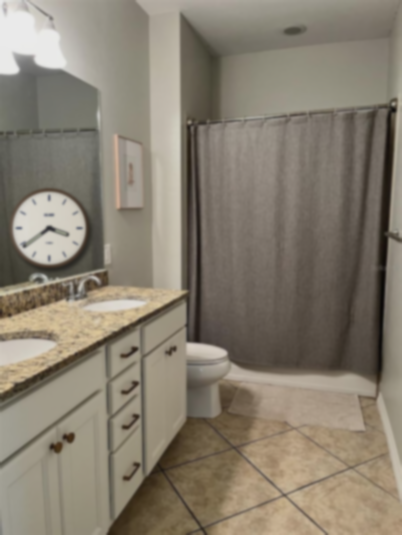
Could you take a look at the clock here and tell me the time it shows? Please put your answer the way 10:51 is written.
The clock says 3:39
